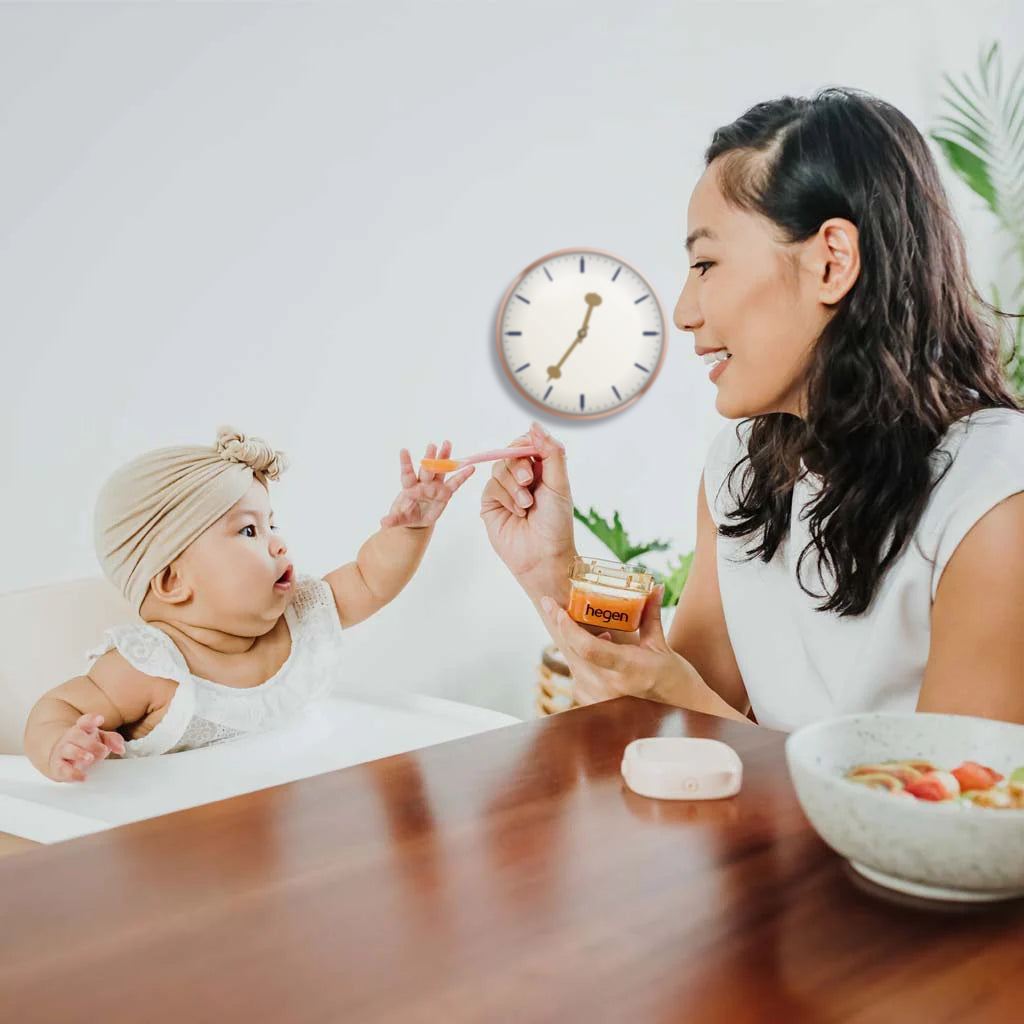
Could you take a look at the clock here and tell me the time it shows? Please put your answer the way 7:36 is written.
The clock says 12:36
